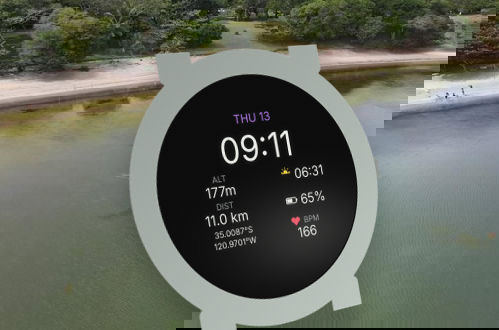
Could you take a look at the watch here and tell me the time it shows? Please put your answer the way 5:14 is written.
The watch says 9:11
